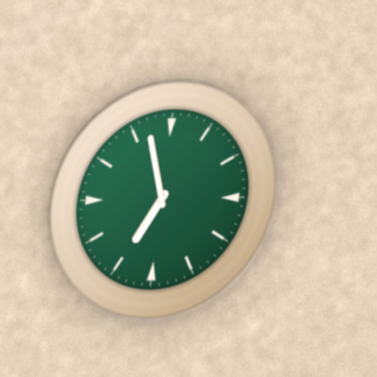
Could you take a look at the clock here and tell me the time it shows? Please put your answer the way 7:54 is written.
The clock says 6:57
